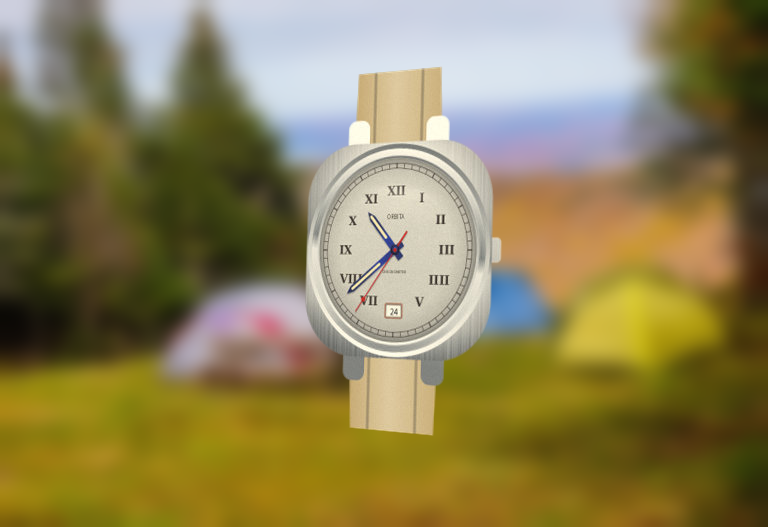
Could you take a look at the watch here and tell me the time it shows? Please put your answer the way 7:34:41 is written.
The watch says 10:38:36
